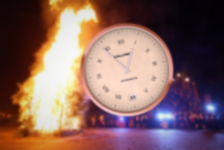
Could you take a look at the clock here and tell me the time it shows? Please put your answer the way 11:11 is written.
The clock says 12:54
